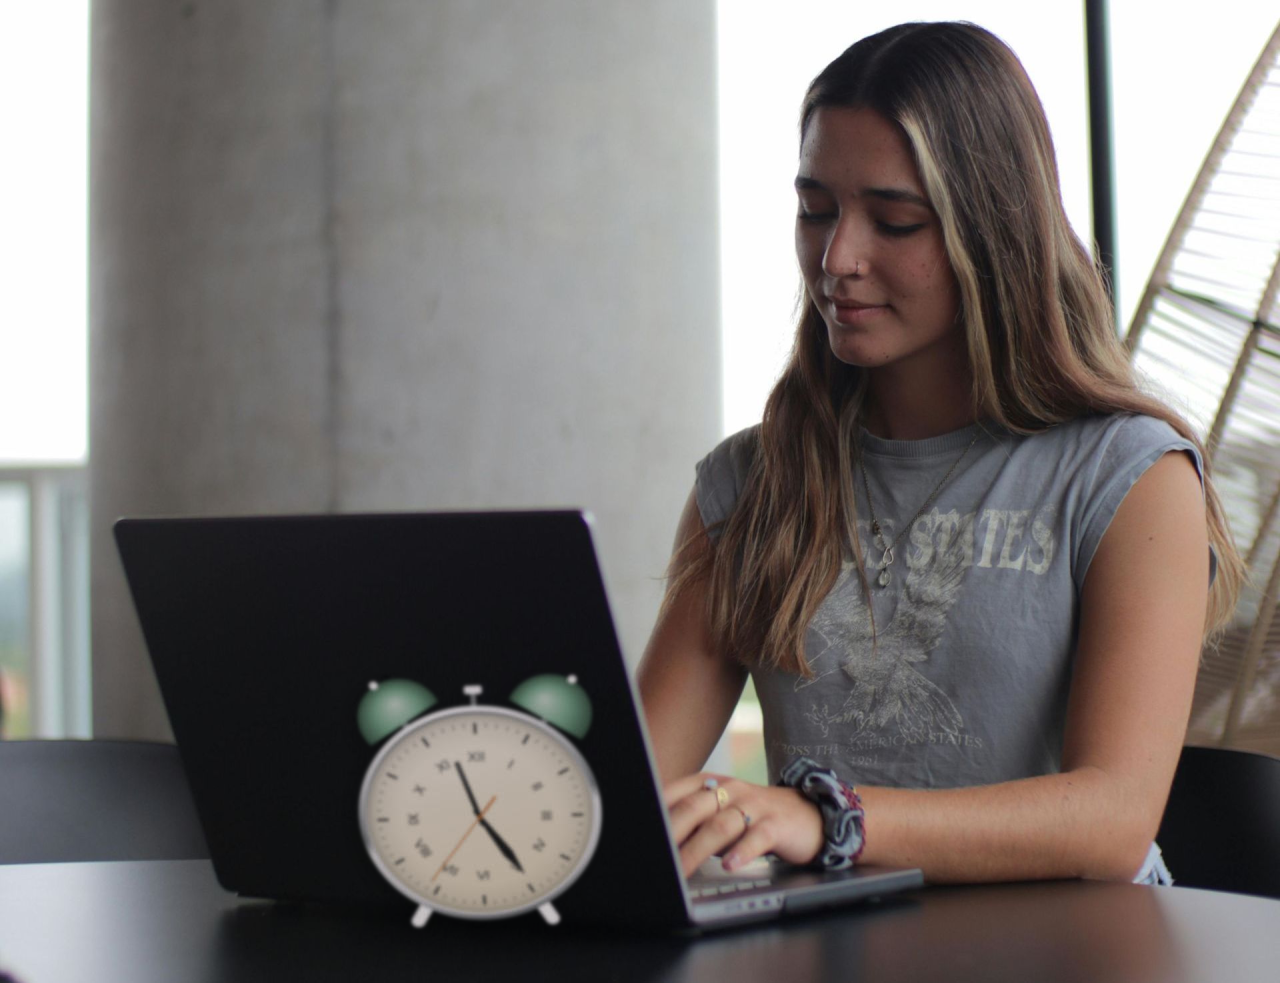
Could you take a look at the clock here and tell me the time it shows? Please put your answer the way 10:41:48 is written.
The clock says 11:24:36
